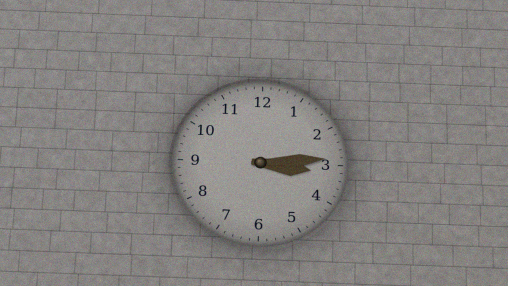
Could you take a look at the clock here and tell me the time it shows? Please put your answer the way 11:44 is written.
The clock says 3:14
